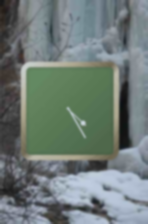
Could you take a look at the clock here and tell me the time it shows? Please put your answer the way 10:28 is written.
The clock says 4:25
